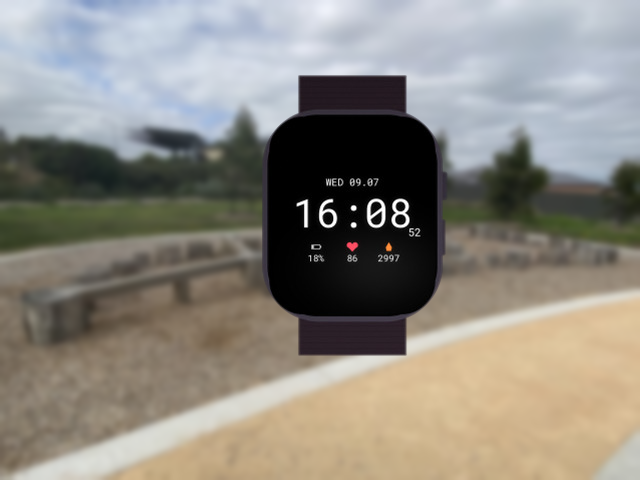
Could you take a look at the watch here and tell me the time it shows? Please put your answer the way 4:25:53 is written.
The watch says 16:08:52
